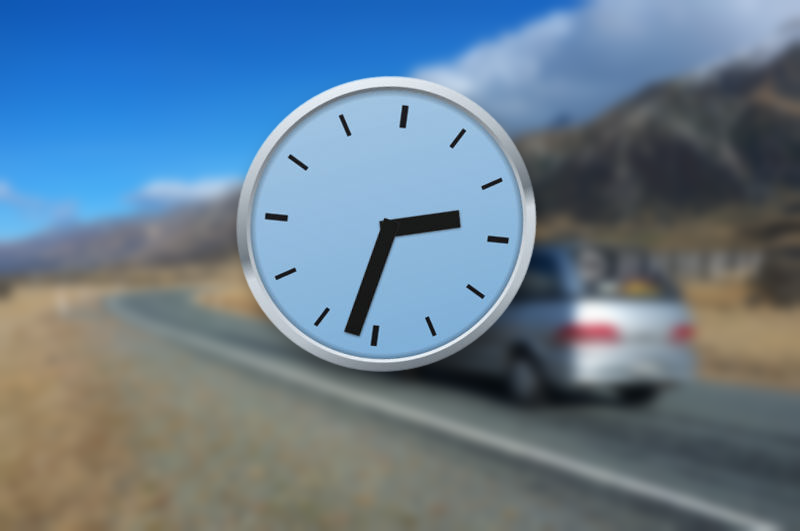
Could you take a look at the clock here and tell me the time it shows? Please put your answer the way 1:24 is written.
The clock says 2:32
